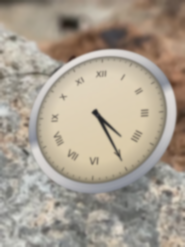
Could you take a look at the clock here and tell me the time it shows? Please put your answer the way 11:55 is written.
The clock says 4:25
